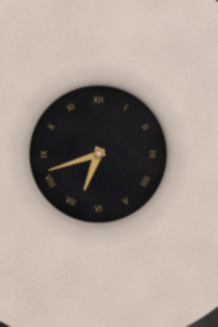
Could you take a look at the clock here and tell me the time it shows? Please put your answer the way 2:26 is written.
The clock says 6:42
